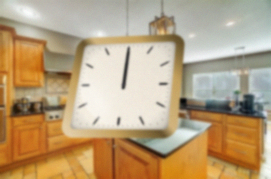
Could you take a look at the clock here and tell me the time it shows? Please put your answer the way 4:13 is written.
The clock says 12:00
